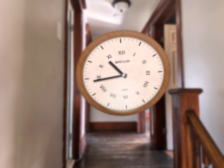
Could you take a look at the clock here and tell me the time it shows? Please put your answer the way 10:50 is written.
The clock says 10:44
